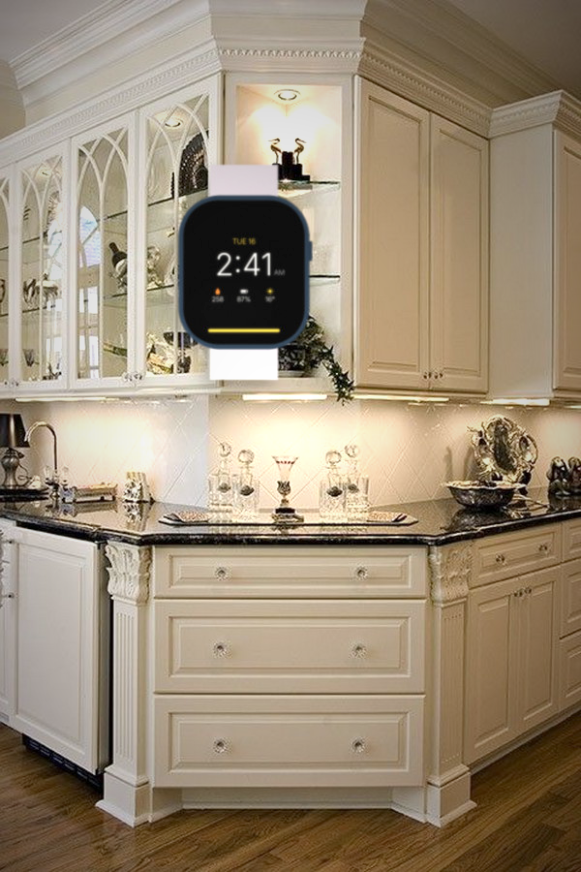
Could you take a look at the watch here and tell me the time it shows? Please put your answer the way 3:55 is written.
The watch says 2:41
